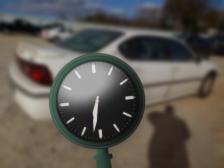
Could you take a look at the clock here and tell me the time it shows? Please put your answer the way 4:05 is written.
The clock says 6:32
